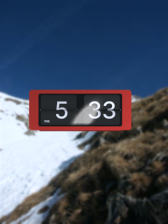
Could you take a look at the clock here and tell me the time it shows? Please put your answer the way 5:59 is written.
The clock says 5:33
